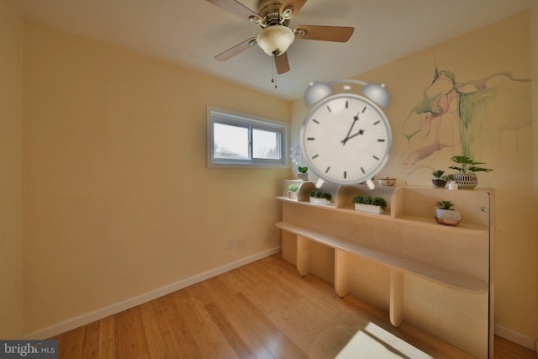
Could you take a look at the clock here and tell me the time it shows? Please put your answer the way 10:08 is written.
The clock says 2:04
